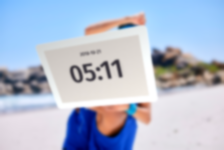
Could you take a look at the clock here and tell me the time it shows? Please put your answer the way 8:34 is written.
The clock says 5:11
